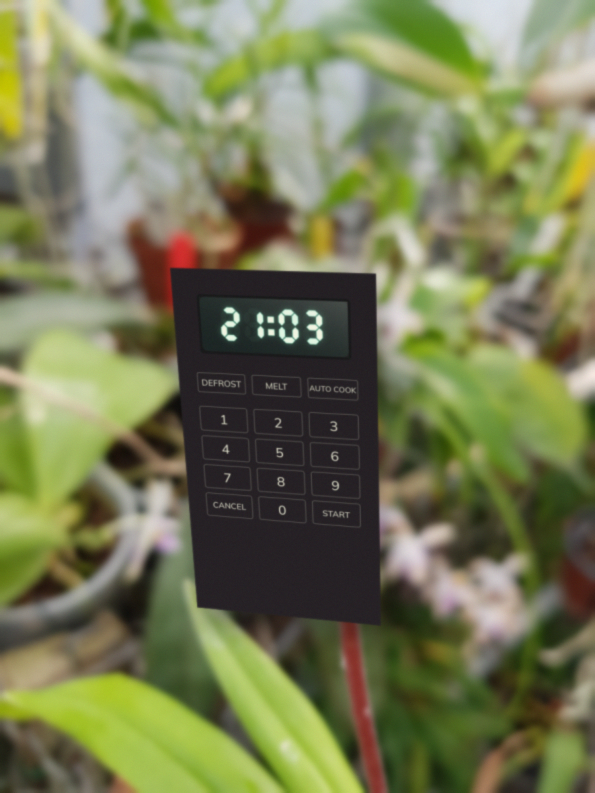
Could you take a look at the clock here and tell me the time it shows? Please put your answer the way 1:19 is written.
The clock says 21:03
